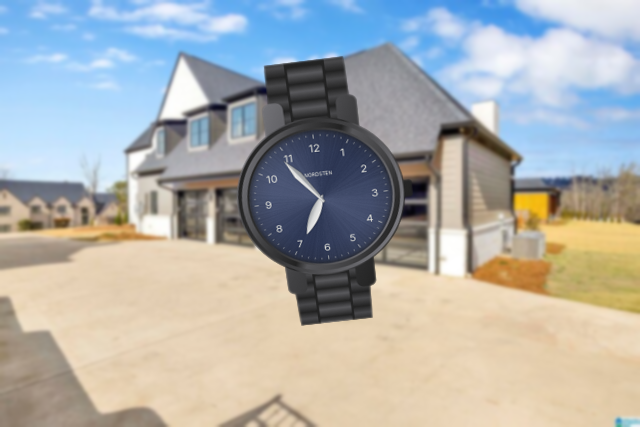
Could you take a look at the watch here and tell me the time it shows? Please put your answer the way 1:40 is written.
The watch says 6:54
